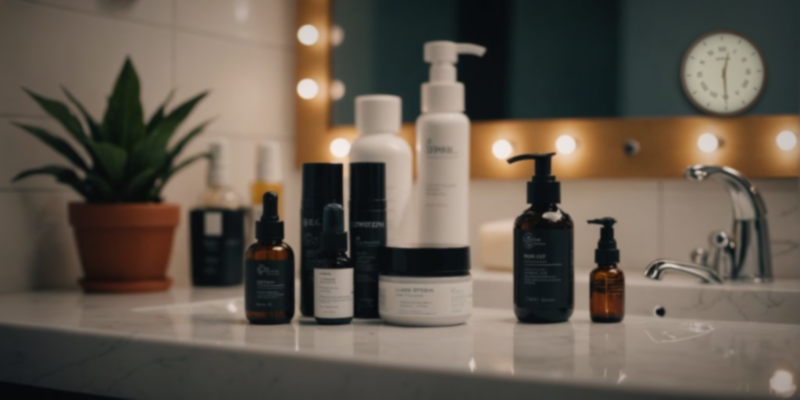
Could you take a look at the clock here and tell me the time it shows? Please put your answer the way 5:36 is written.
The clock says 12:30
